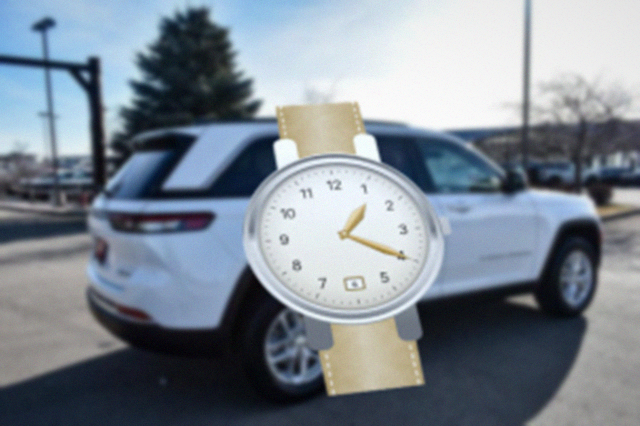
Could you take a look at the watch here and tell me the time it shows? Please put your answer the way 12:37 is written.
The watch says 1:20
